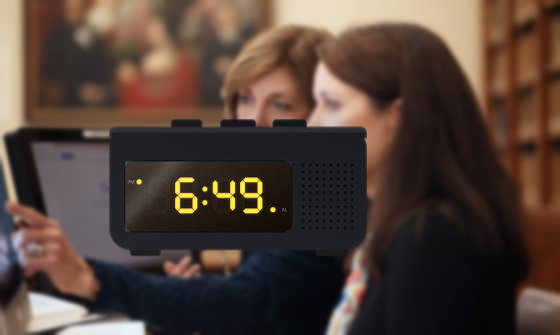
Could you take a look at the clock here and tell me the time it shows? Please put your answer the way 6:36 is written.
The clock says 6:49
